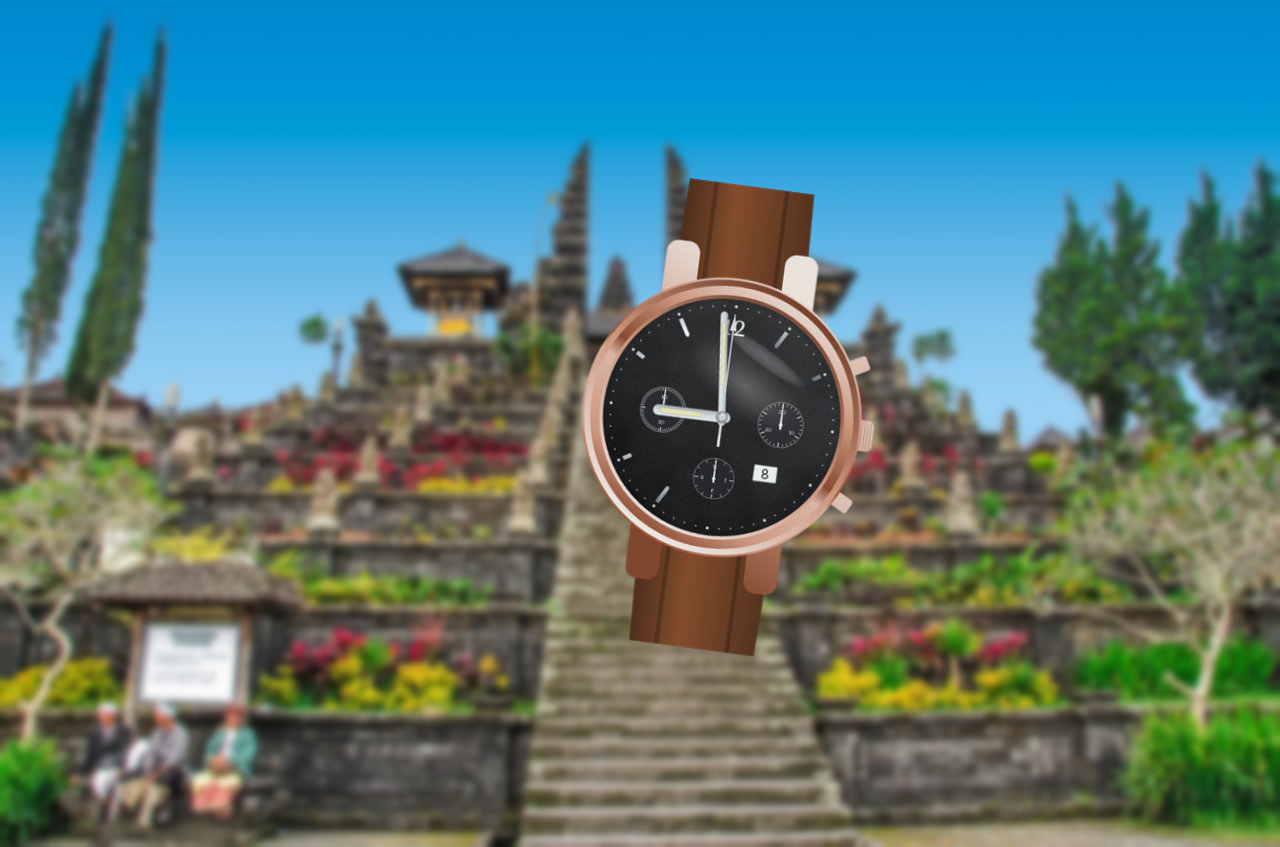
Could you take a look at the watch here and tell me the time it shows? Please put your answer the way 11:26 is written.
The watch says 8:59
